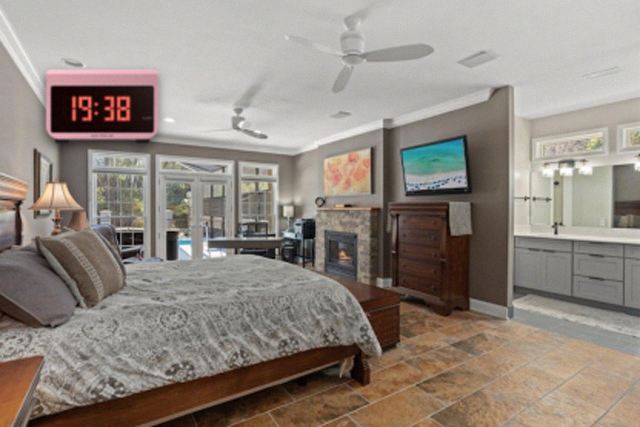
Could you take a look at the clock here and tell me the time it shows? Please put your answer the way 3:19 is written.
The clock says 19:38
